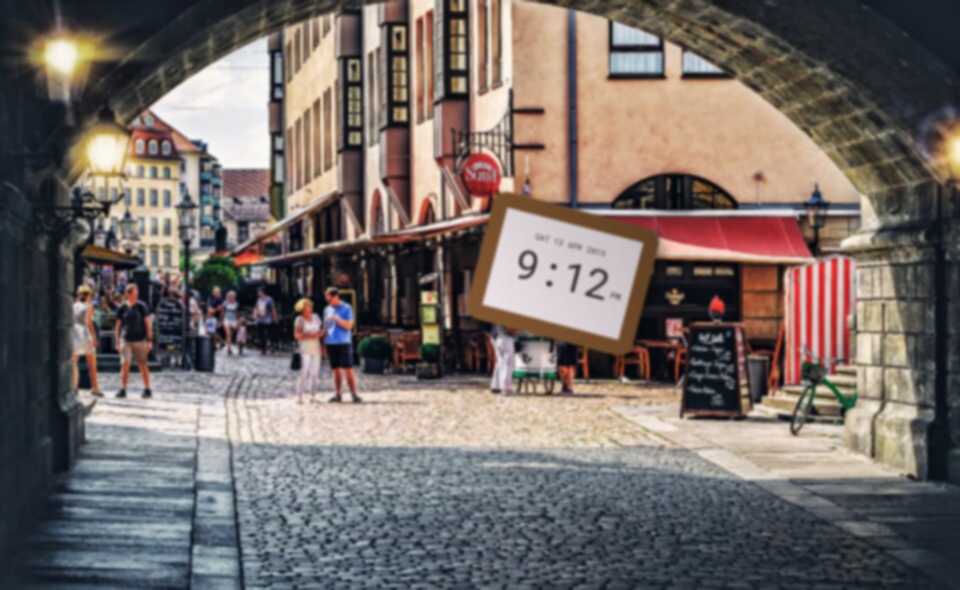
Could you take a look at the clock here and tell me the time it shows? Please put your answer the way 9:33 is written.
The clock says 9:12
